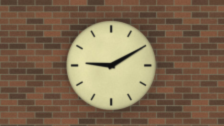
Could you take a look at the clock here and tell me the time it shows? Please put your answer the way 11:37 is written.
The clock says 9:10
